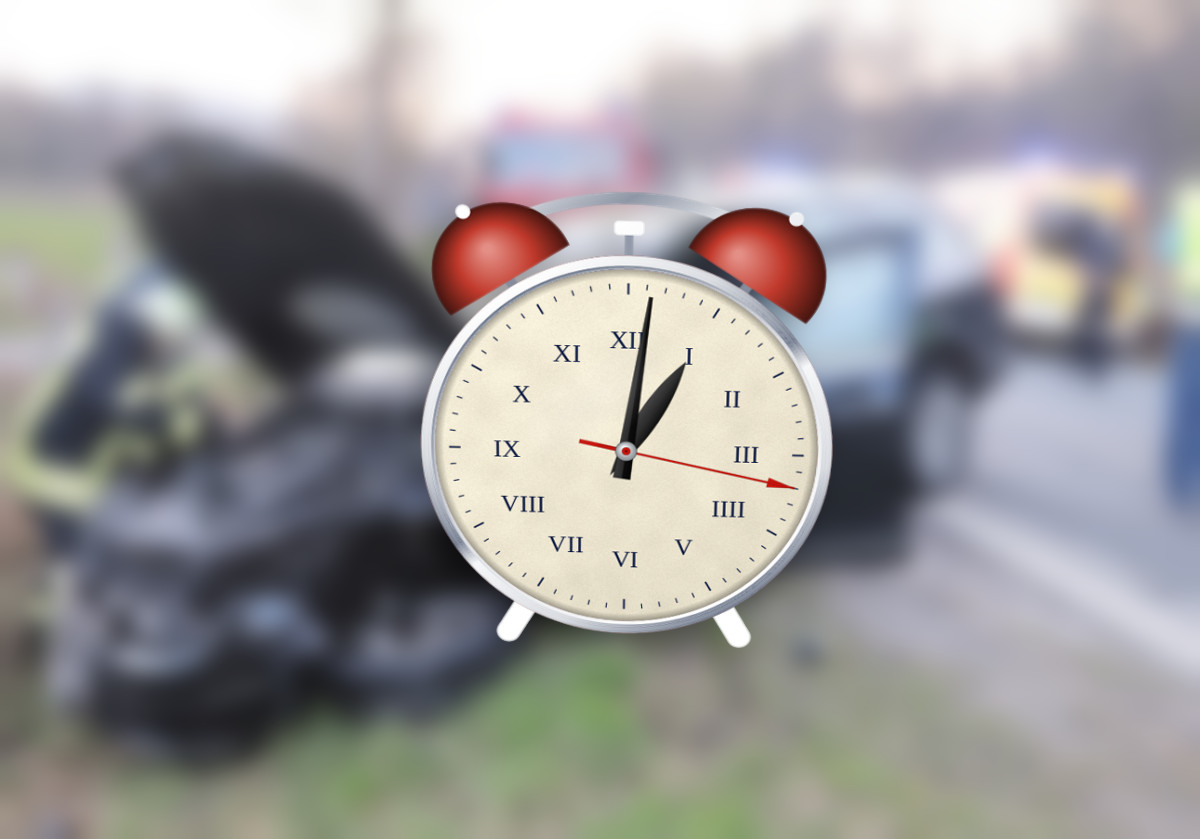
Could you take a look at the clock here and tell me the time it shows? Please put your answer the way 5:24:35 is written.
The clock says 1:01:17
